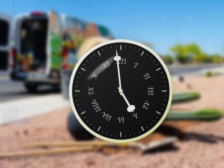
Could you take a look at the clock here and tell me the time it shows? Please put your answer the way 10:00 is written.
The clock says 4:59
